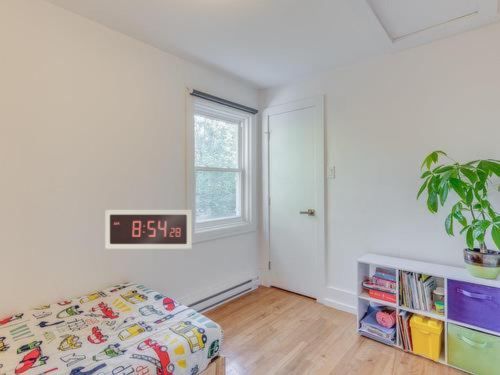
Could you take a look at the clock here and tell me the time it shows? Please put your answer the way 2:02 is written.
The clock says 8:54
